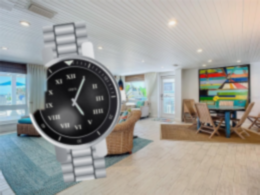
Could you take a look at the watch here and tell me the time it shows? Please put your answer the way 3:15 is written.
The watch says 5:05
